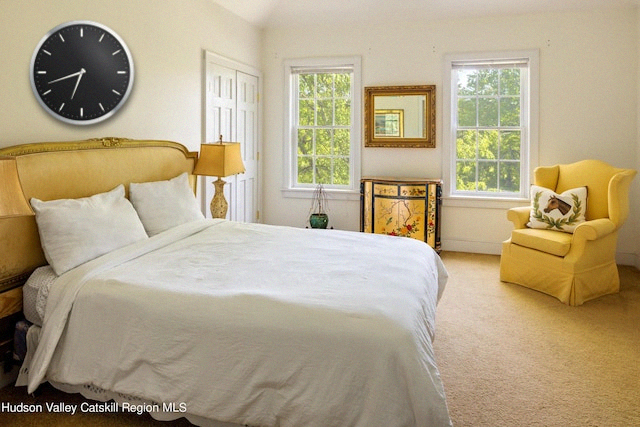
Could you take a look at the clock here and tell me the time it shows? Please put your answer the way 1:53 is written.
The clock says 6:42
